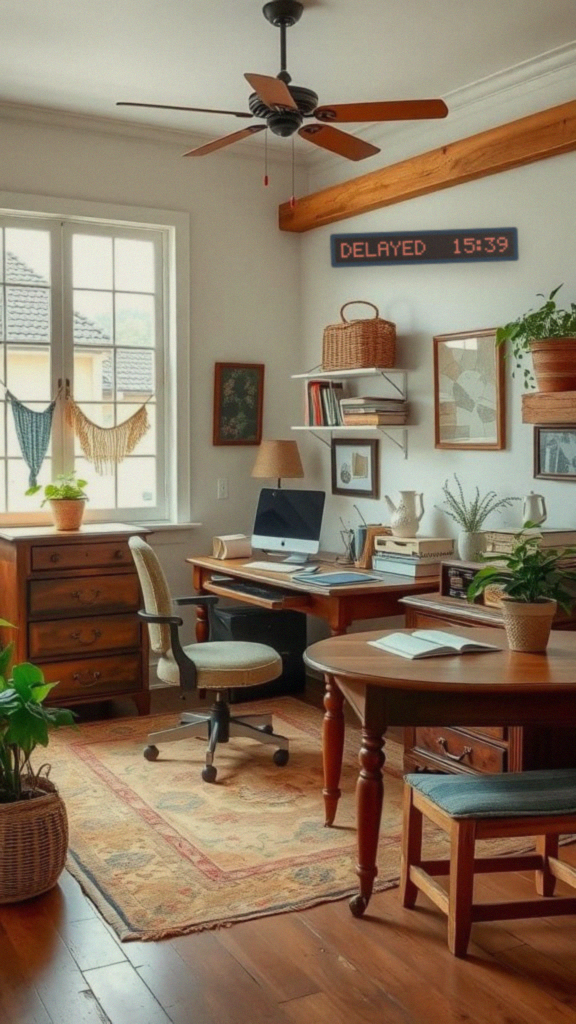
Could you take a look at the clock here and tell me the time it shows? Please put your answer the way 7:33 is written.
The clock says 15:39
